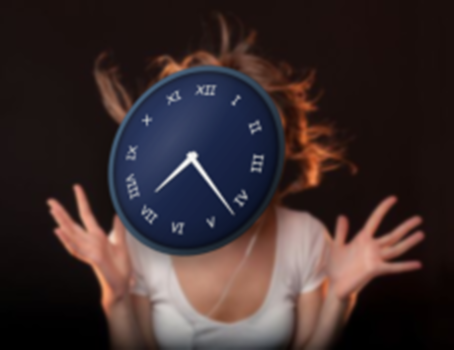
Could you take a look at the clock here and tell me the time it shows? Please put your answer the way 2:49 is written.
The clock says 7:22
